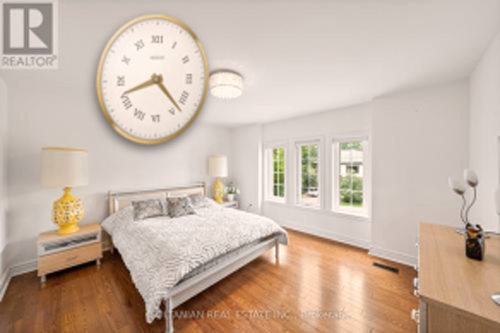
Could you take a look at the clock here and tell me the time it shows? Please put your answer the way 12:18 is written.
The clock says 8:23
